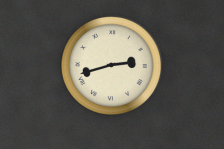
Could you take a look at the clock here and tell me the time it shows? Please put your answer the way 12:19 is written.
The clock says 2:42
